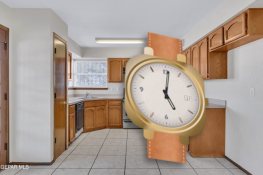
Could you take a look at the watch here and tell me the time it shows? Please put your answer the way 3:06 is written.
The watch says 5:01
